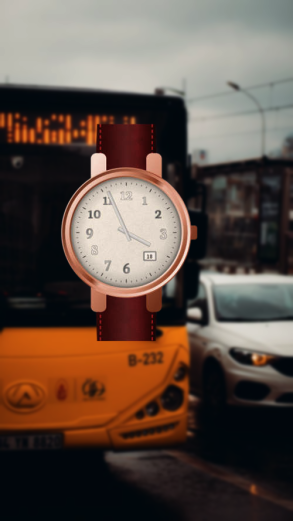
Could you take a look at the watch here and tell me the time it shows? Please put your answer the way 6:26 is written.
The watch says 3:56
